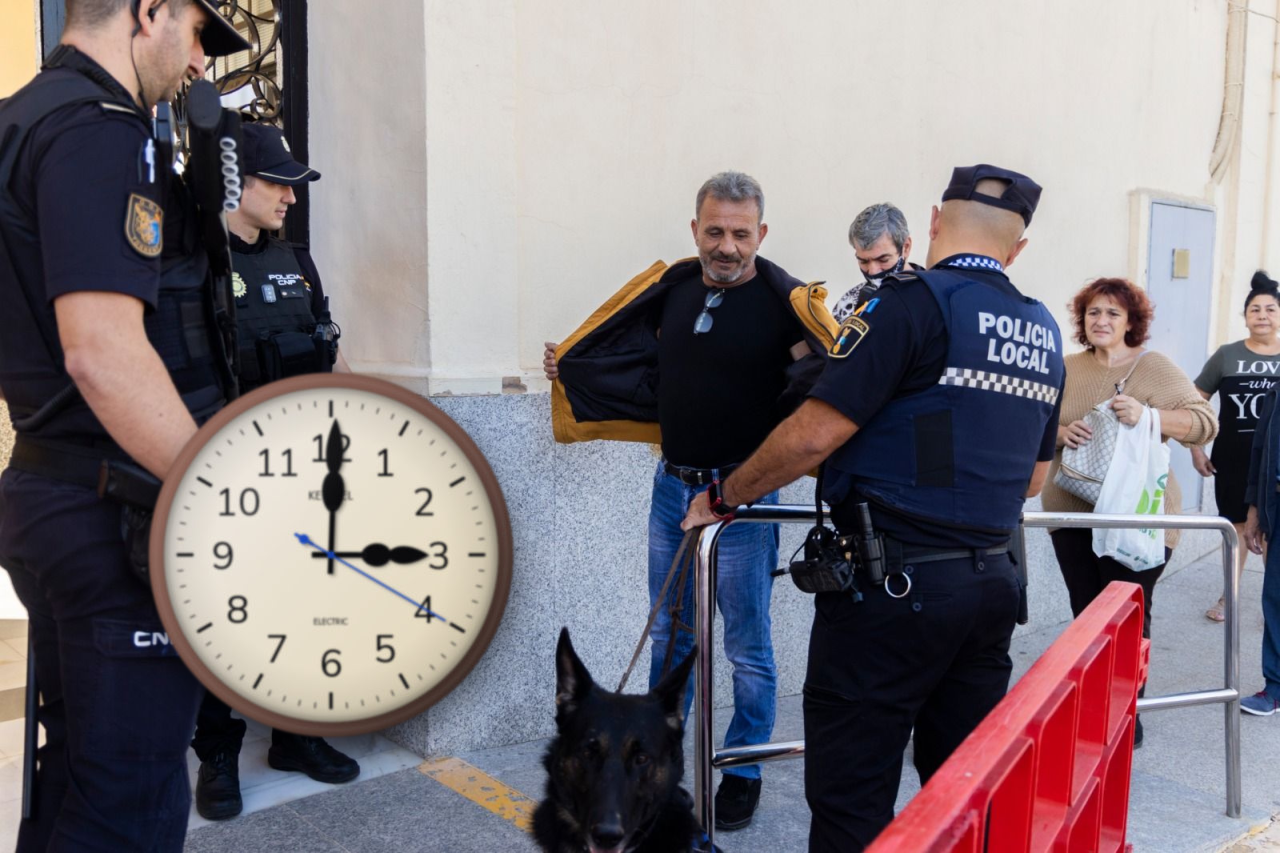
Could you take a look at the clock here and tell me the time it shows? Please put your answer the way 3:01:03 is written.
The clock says 3:00:20
